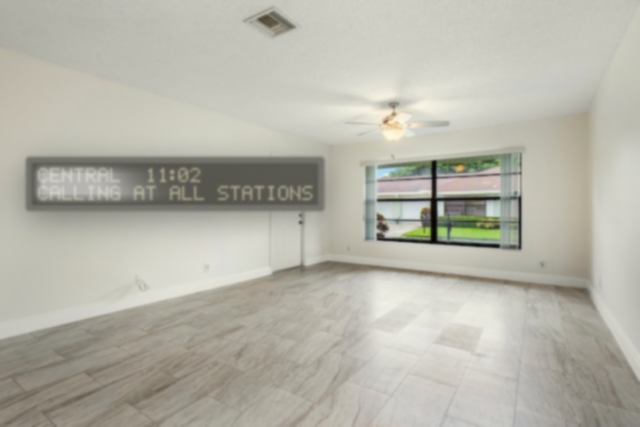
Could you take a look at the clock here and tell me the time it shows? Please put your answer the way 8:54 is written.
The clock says 11:02
